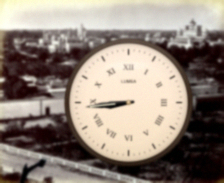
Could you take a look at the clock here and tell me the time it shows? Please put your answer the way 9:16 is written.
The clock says 8:44
